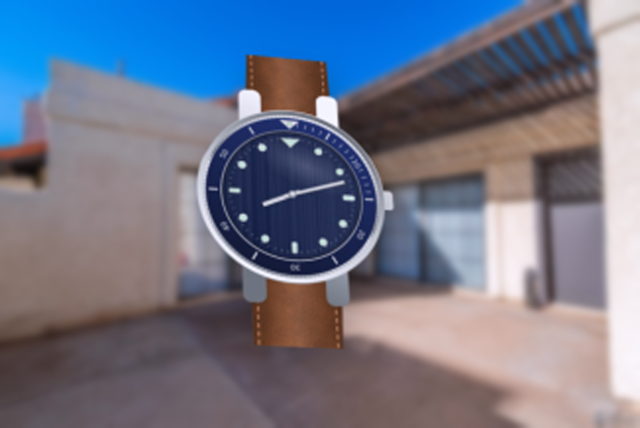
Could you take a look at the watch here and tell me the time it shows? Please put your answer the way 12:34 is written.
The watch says 8:12
